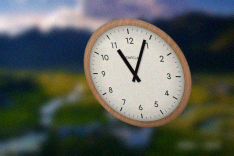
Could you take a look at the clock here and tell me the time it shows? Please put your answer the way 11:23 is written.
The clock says 11:04
